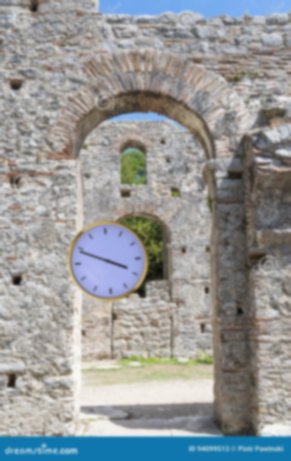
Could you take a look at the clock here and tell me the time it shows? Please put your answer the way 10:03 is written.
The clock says 3:49
